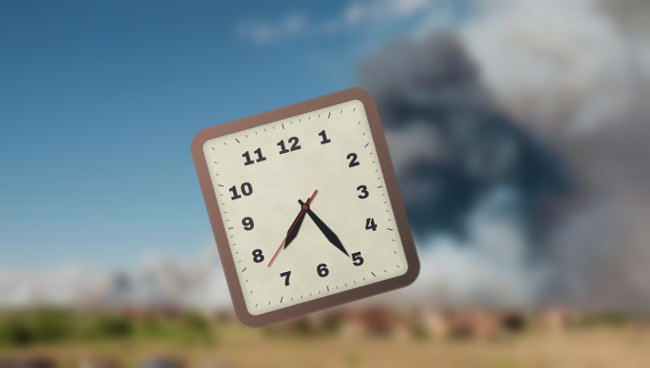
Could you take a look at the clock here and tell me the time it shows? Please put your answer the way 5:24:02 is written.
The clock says 7:25:38
